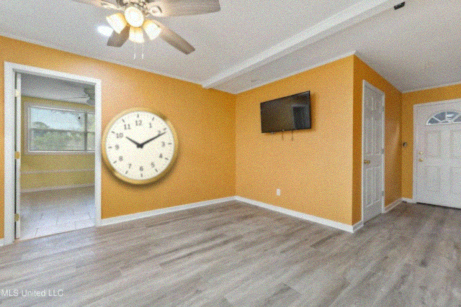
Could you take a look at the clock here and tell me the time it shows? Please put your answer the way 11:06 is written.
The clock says 10:11
